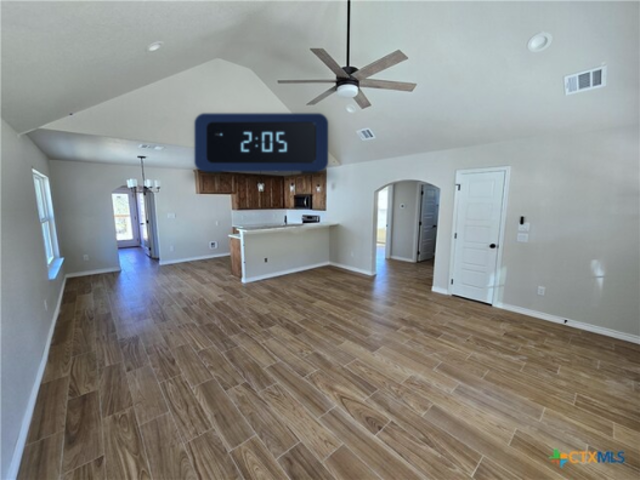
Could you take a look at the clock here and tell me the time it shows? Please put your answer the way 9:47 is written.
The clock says 2:05
